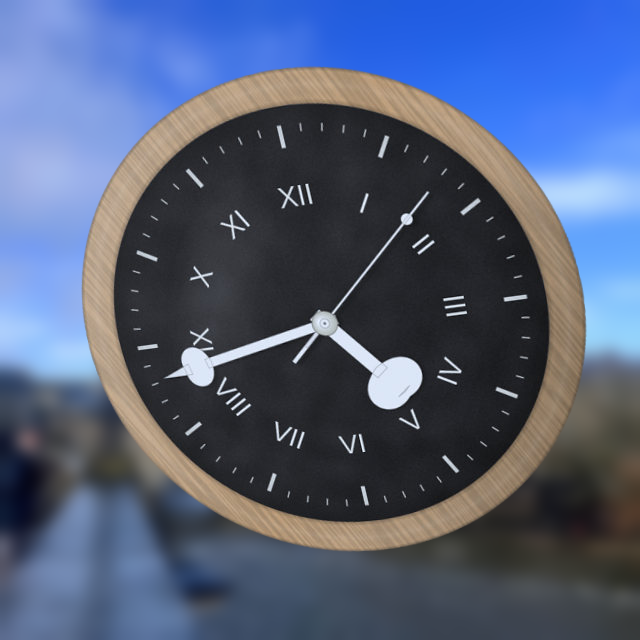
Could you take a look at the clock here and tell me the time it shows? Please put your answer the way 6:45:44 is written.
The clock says 4:43:08
